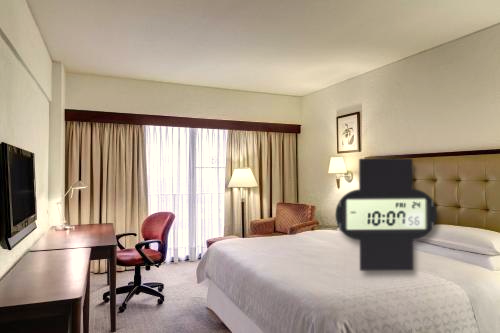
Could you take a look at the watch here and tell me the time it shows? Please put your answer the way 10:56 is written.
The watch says 10:07
